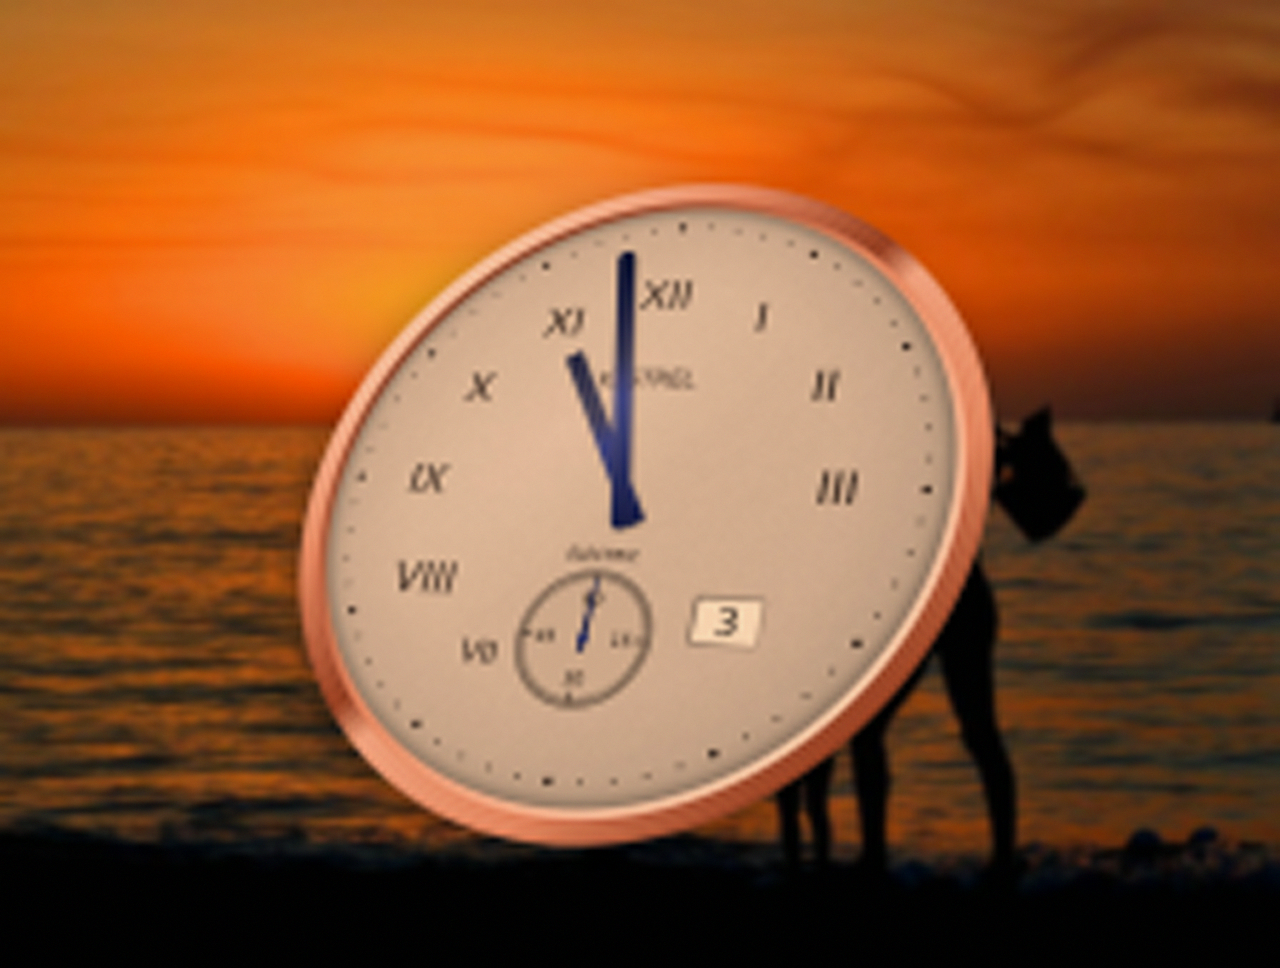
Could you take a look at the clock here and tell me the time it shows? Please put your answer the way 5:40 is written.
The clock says 10:58
